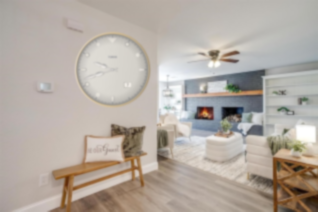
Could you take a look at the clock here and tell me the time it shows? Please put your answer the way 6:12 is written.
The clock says 9:42
